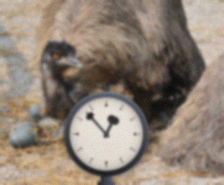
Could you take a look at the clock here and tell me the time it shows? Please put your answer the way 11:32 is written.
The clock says 12:53
